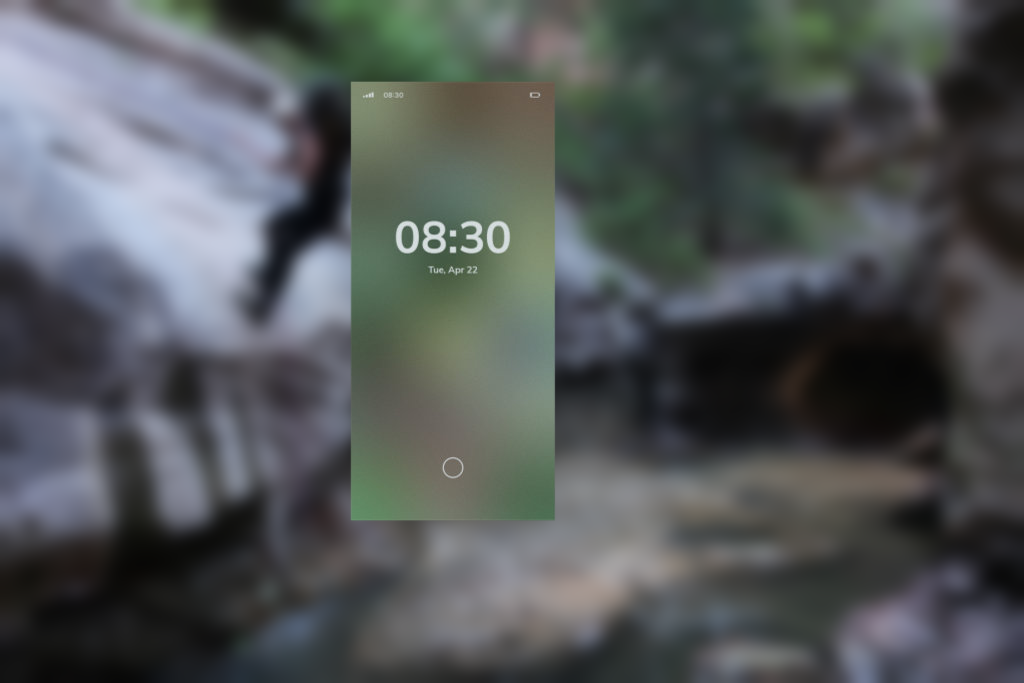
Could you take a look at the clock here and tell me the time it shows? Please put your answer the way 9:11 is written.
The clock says 8:30
